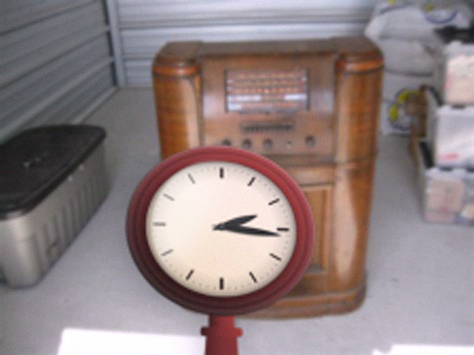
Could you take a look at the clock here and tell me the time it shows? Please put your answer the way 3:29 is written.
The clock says 2:16
